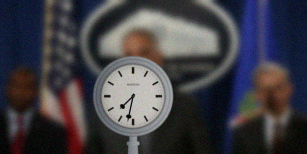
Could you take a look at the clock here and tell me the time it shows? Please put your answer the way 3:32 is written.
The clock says 7:32
